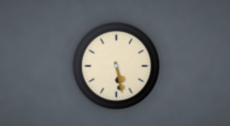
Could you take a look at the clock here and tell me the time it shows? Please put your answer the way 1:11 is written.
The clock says 5:28
